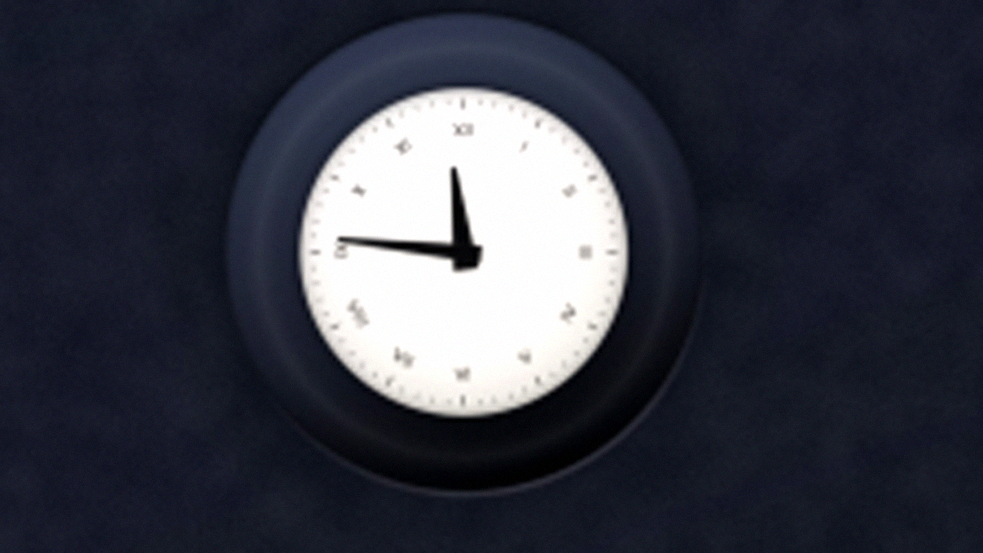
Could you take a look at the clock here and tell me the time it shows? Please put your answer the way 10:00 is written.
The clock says 11:46
